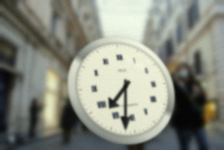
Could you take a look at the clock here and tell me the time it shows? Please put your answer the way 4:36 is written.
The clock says 7:32
